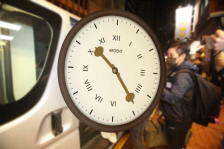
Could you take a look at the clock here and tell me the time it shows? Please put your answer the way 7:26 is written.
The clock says 10:24
